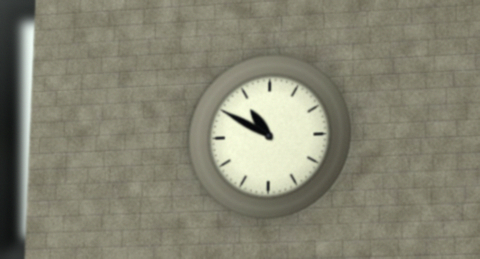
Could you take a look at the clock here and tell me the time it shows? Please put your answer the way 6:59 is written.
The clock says 10:50
